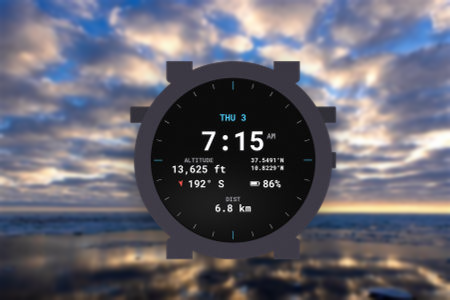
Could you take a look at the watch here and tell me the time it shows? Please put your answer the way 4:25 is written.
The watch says 7:15
